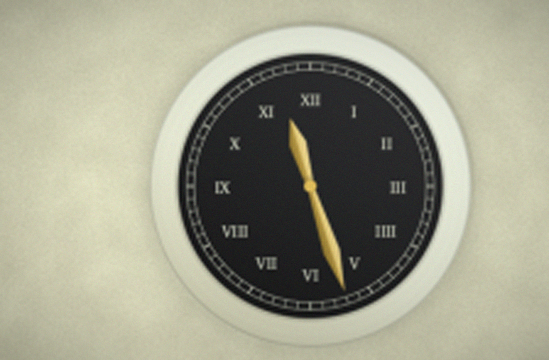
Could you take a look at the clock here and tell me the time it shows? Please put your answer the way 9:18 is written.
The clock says 11:27
